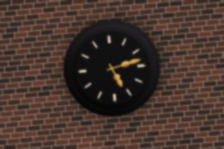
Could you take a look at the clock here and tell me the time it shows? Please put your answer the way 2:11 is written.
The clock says 5:13
